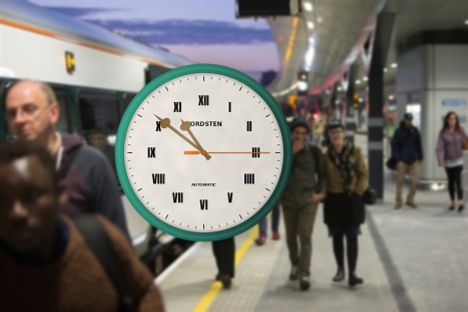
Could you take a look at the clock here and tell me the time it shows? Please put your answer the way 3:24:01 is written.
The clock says 10:51:15
